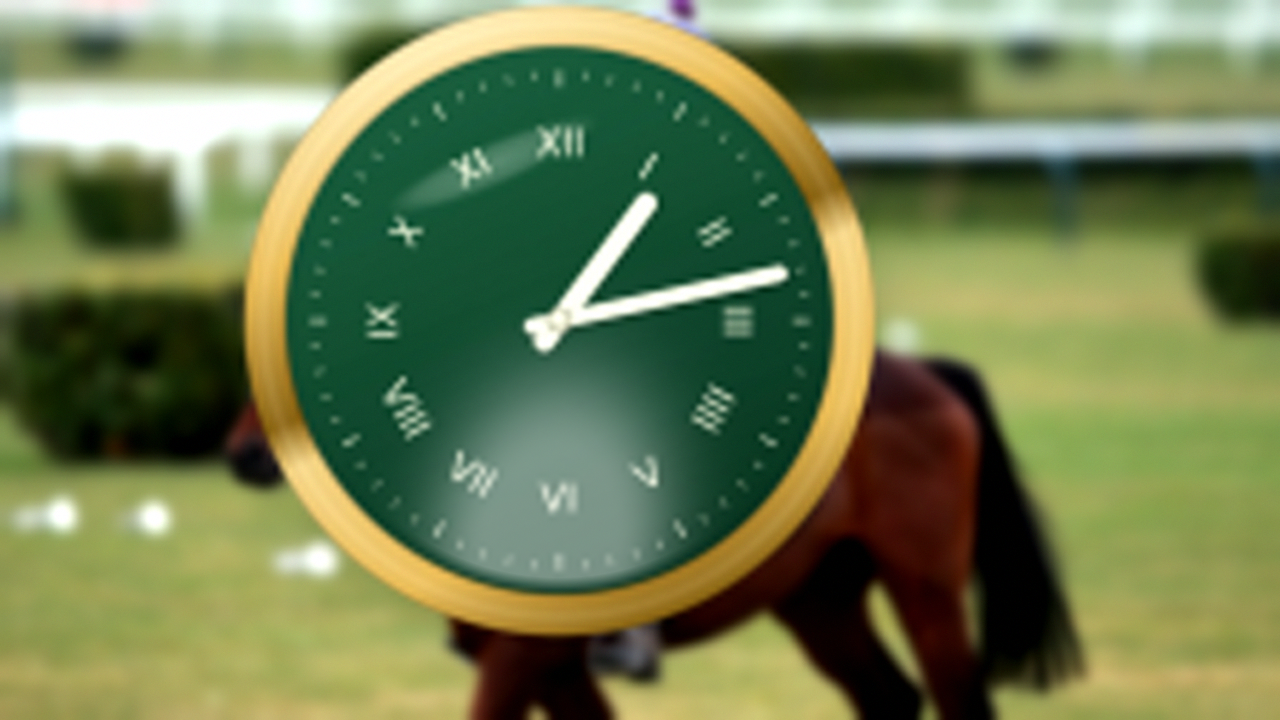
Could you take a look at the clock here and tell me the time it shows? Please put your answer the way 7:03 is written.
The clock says 1:13
